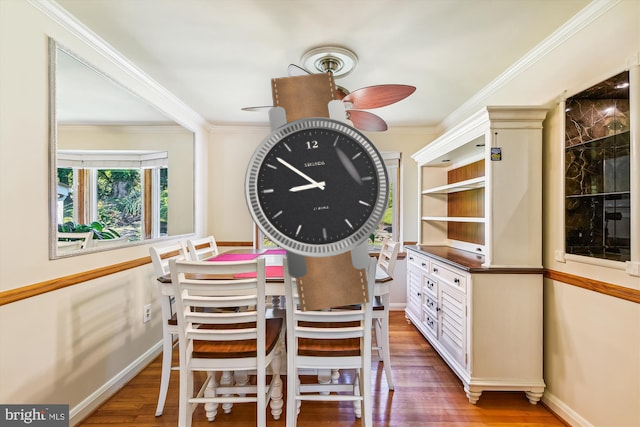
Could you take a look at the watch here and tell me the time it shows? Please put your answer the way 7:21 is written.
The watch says 8:52
